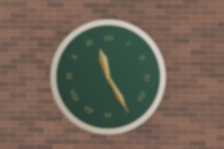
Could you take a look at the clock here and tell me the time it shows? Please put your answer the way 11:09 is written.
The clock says 11:25
